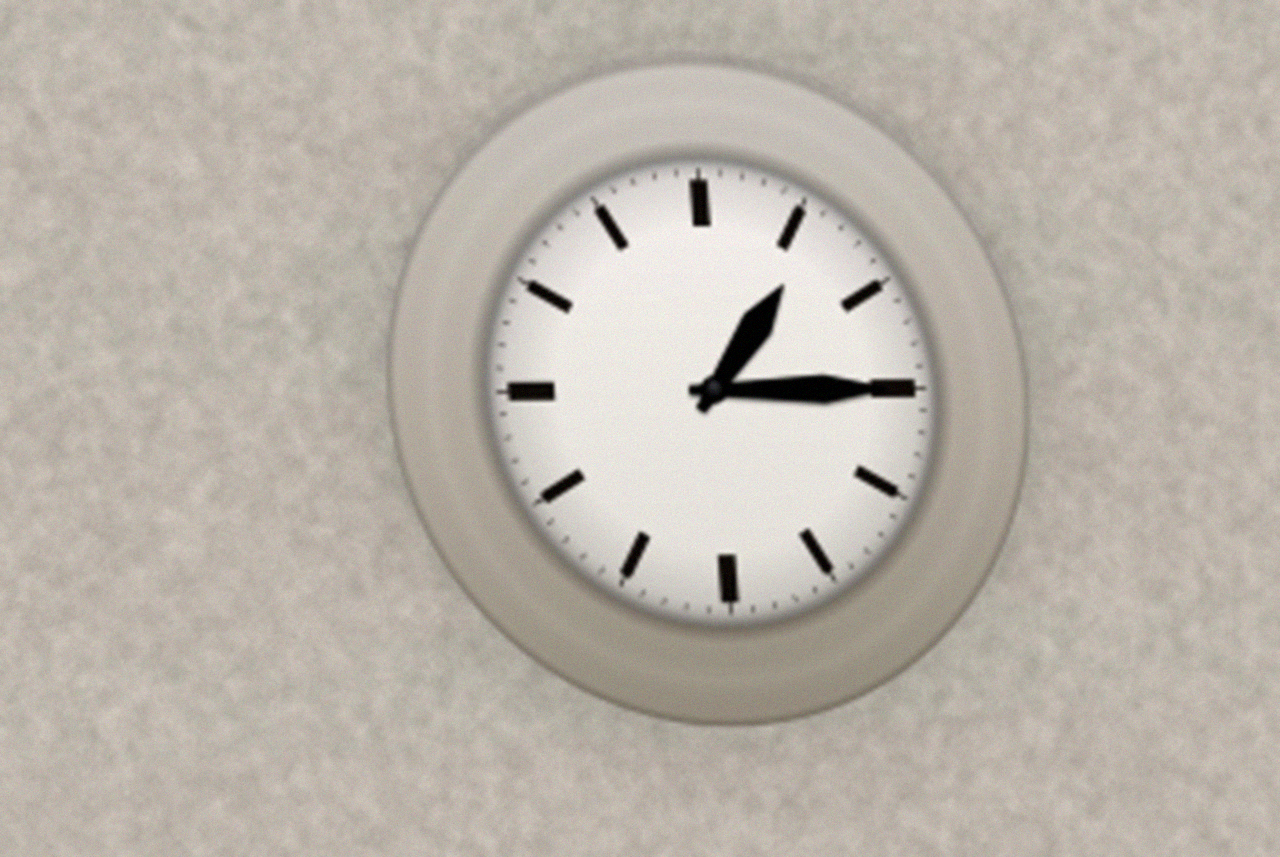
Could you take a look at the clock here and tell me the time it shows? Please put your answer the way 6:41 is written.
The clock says 1:15
